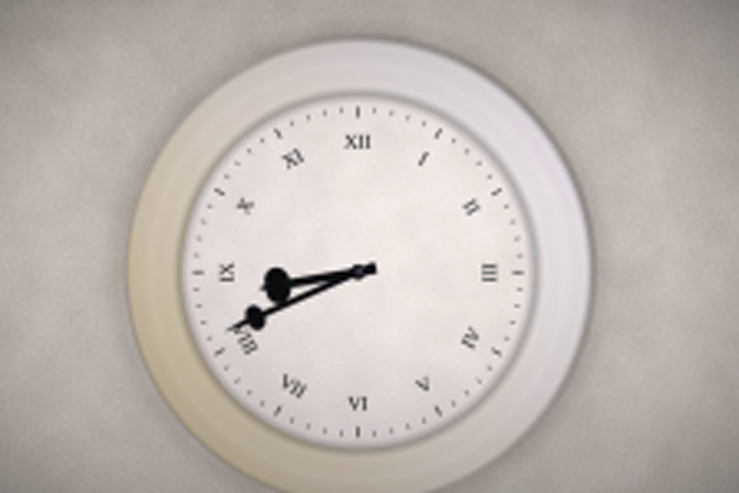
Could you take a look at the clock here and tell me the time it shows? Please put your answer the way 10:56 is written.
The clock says 8:41
